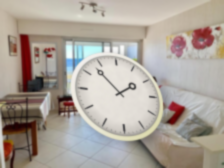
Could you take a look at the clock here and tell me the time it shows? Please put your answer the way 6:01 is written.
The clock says 1:53
